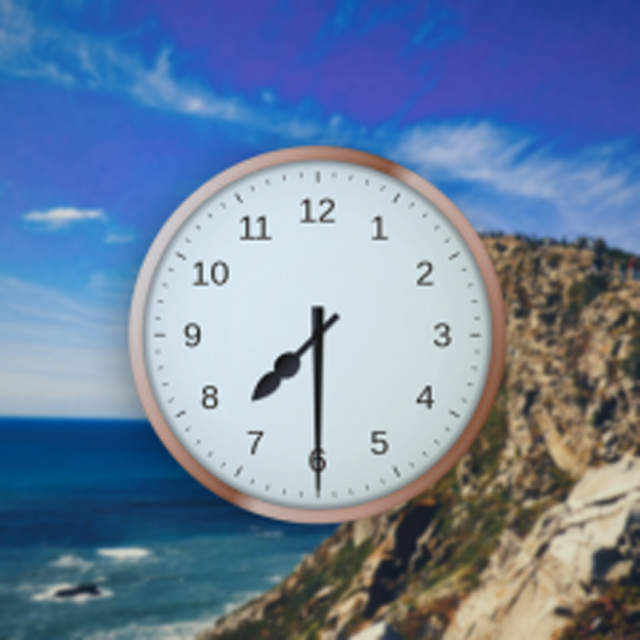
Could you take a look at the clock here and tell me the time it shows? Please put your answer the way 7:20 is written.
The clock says 7:30
